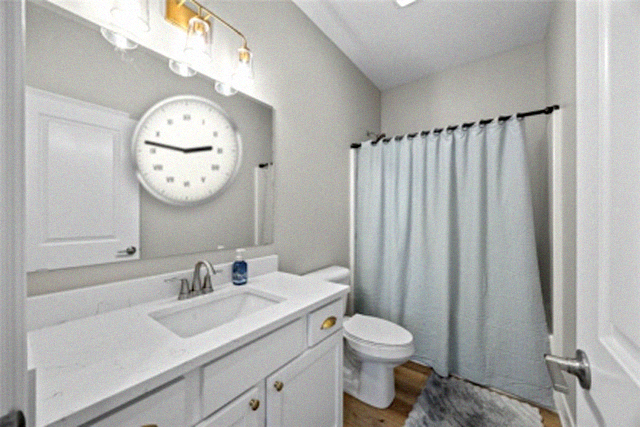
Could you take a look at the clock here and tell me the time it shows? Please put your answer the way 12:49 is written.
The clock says 2:47
